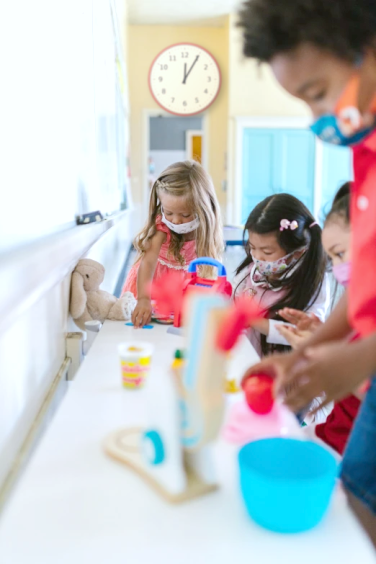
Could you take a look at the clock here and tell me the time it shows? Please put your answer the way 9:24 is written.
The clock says 12:05
